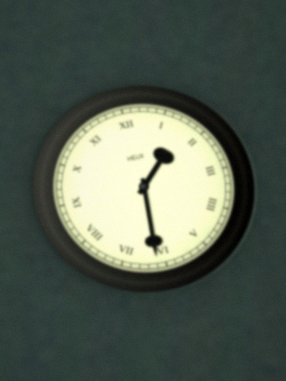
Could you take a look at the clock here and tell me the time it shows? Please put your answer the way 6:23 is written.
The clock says 1:31
